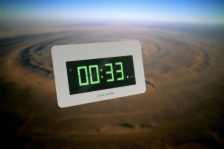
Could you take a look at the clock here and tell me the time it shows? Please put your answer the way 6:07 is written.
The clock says 0:33
